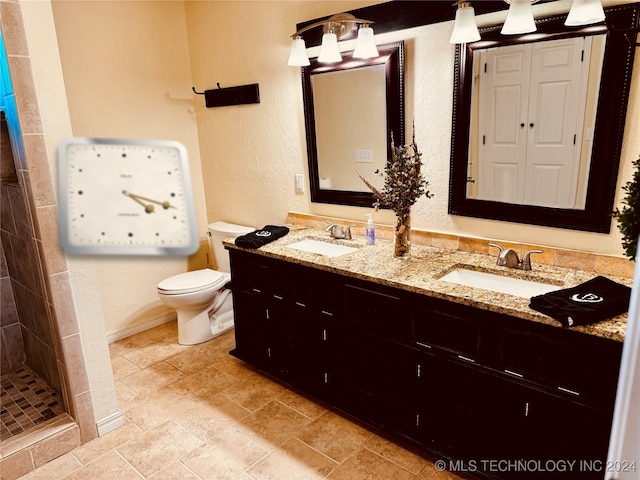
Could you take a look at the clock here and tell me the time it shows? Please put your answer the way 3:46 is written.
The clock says 4:18
